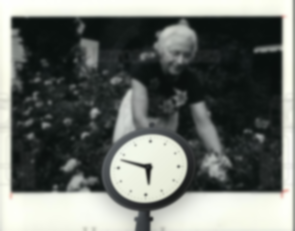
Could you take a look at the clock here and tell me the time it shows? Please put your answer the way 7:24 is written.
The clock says 5:48
